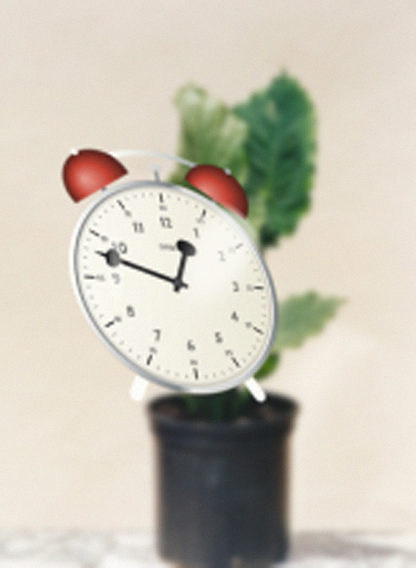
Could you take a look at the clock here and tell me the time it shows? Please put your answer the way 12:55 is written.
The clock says 12:48
